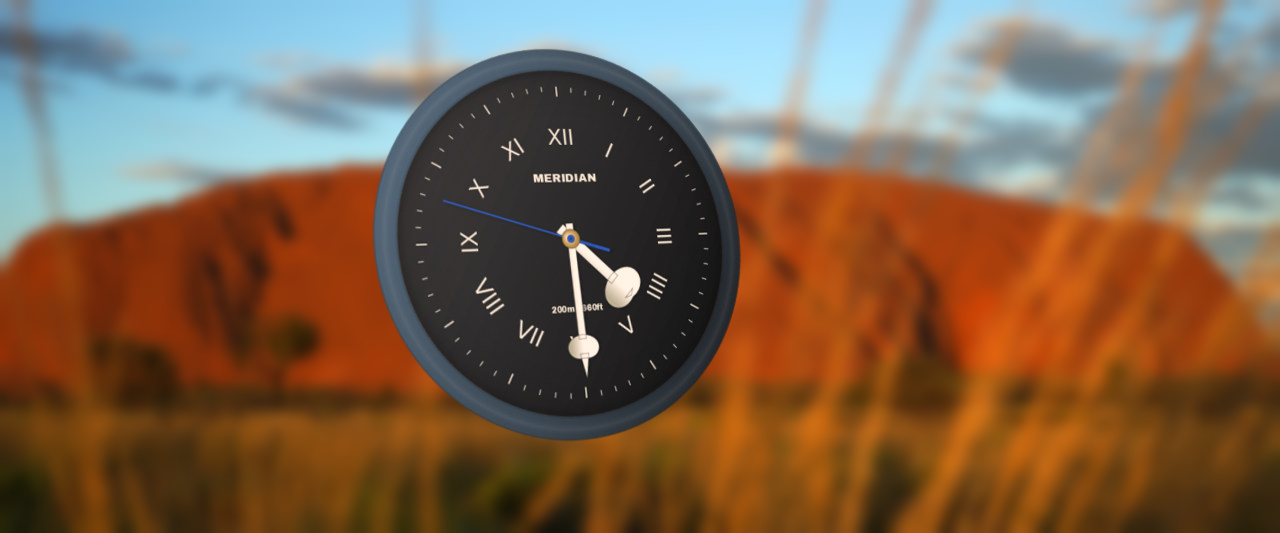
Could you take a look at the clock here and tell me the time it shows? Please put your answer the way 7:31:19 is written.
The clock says 4:29:48
